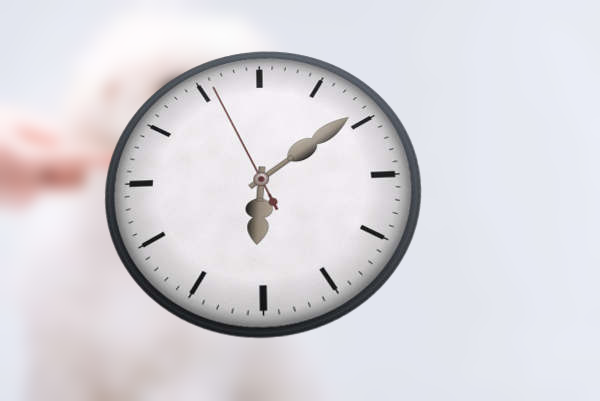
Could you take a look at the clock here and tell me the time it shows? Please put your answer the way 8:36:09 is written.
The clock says 6:08:56
